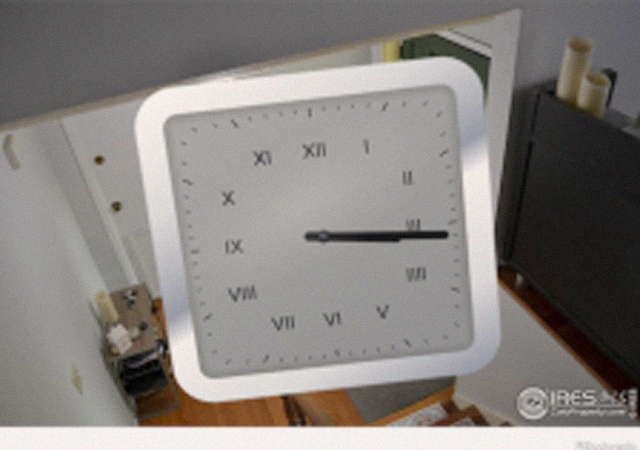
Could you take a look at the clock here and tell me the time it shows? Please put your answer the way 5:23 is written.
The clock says 3:16
